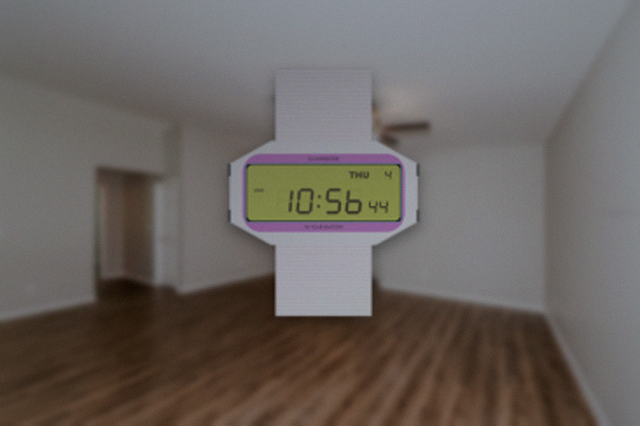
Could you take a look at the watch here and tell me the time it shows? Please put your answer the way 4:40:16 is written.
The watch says 10:56:44
